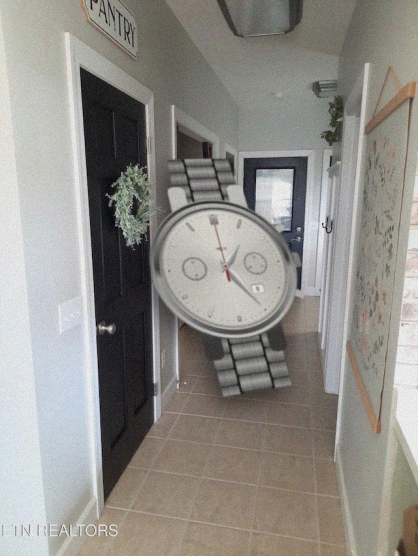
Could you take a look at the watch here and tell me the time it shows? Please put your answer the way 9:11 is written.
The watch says 1:25
